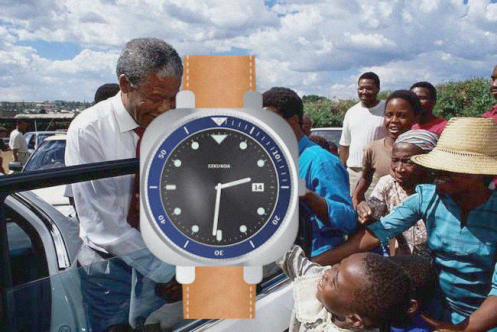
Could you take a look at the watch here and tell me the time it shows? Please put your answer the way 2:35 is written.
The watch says 2:31
